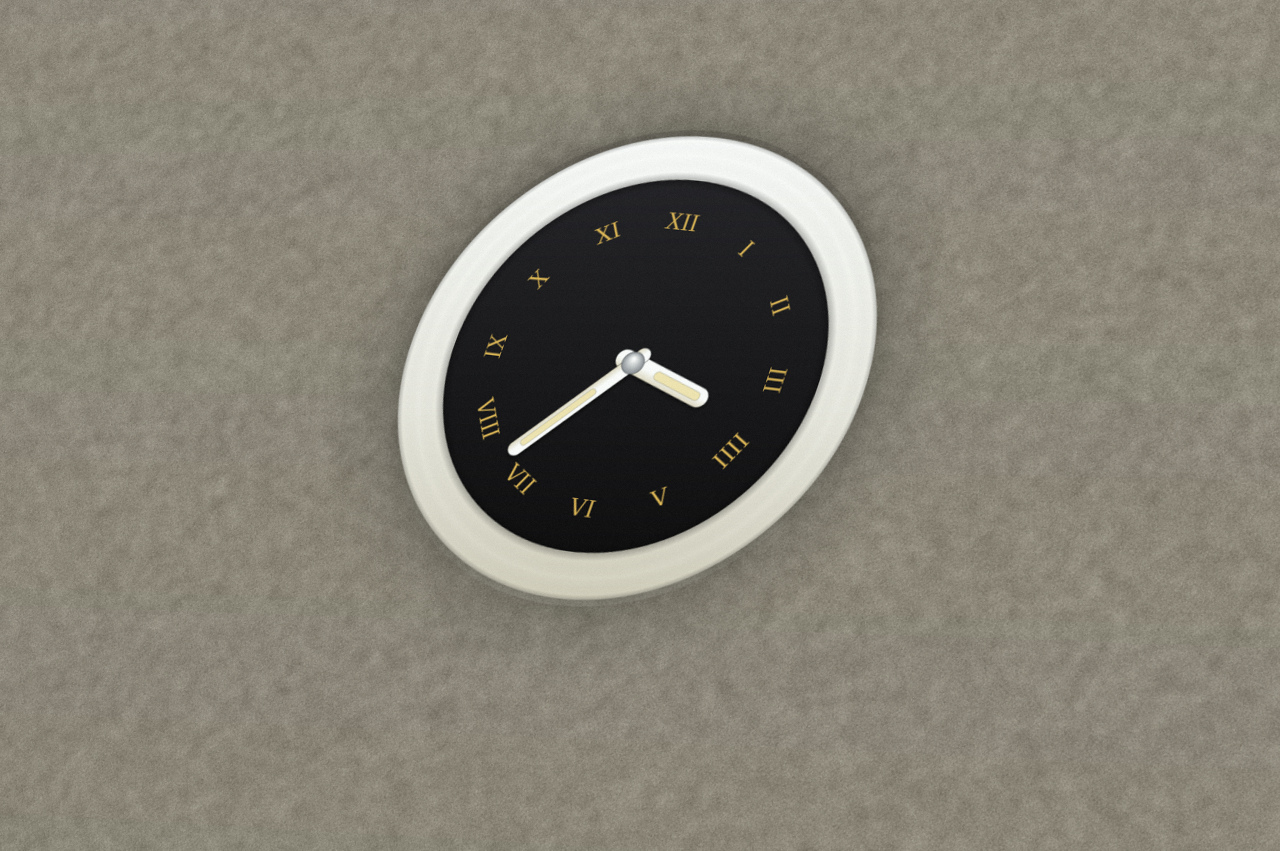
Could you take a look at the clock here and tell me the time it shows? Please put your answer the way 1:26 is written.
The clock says 3:37
